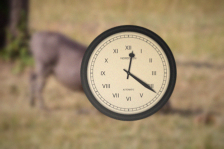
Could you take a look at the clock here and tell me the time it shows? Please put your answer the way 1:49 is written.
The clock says 12:21
